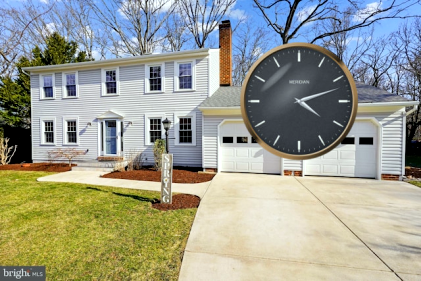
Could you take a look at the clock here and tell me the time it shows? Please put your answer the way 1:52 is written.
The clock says 4:12
